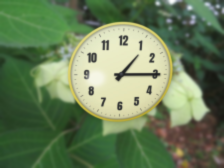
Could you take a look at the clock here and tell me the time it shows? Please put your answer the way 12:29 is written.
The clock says 1:15
